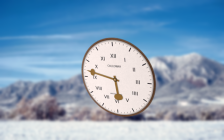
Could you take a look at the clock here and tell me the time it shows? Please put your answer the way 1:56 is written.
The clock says 5:47
